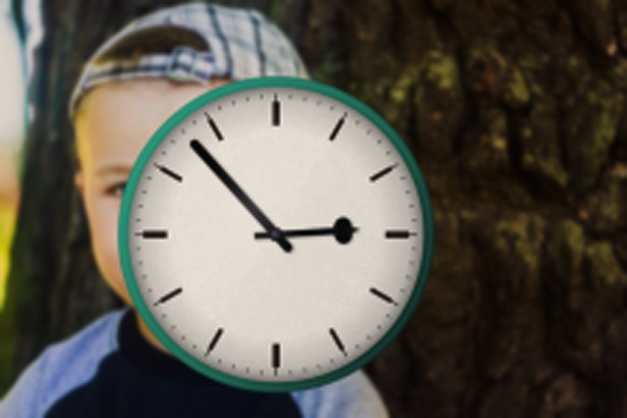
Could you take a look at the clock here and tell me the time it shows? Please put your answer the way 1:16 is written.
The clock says 2:53
